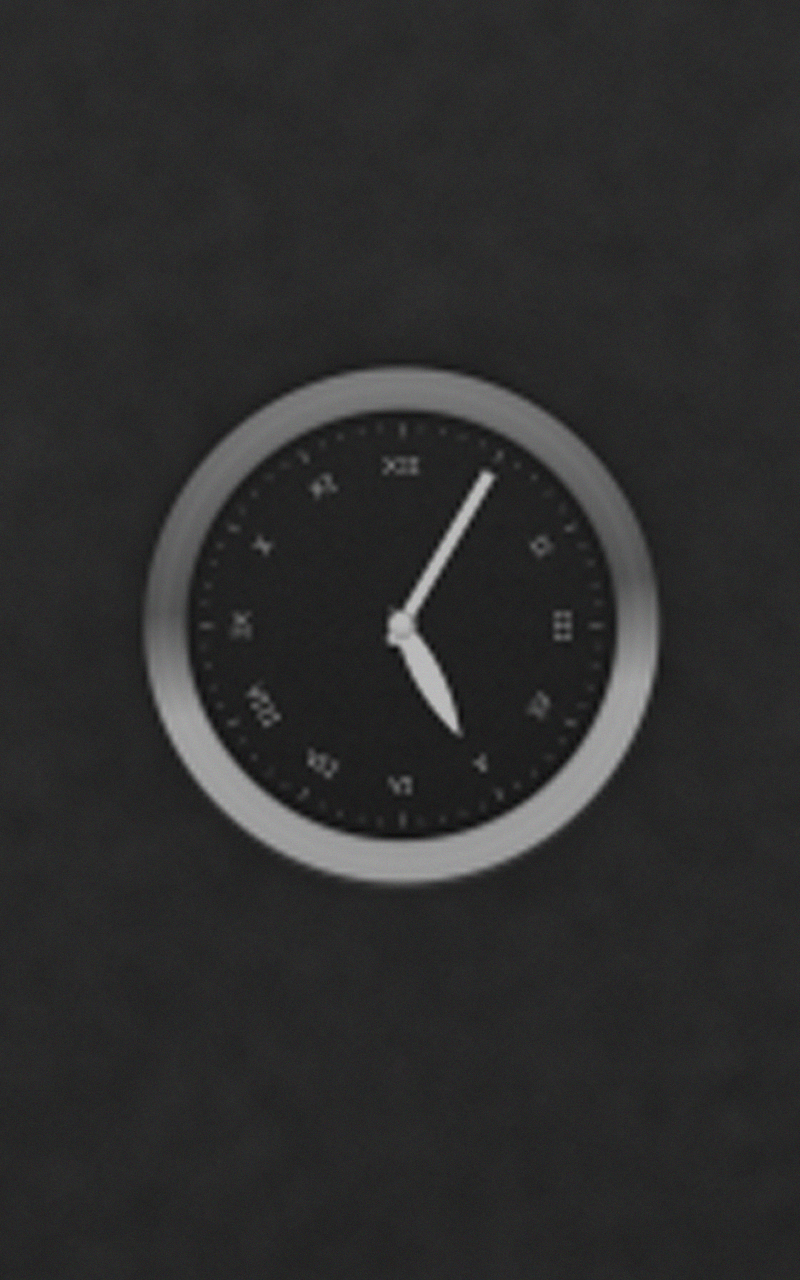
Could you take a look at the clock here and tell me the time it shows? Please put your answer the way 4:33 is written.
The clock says 5:05
